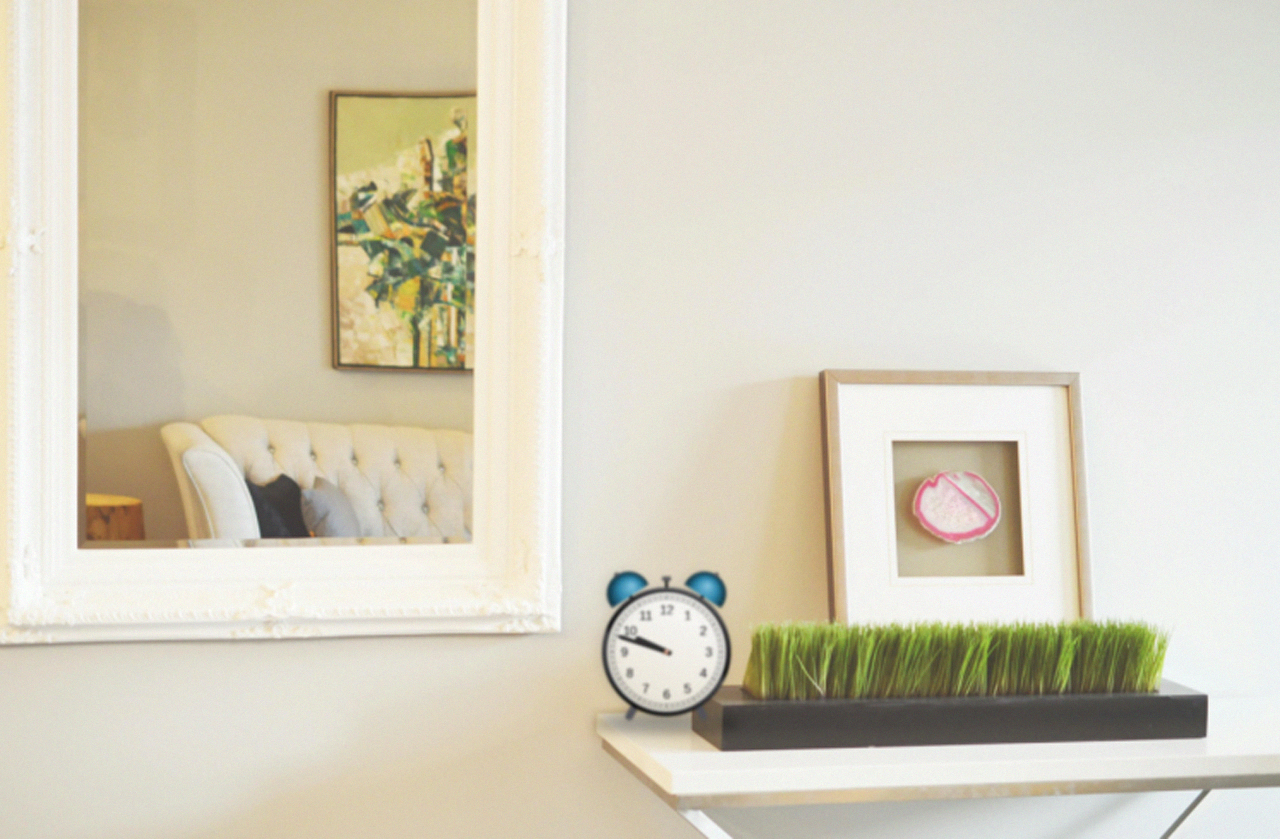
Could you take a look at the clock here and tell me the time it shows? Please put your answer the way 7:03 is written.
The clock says 9:48
